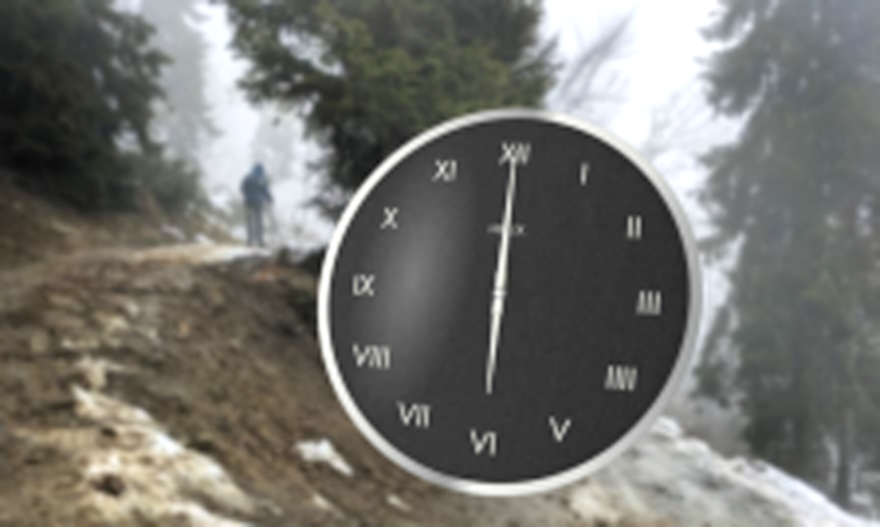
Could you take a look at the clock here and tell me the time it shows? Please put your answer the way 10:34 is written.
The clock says 6:00
